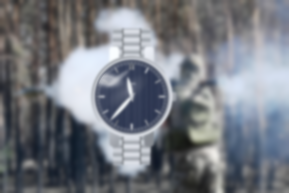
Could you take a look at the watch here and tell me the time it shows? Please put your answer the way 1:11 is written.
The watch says 11:37
